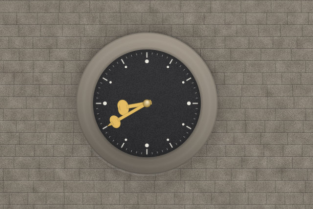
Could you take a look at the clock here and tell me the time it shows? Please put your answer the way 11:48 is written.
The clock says 8:40
